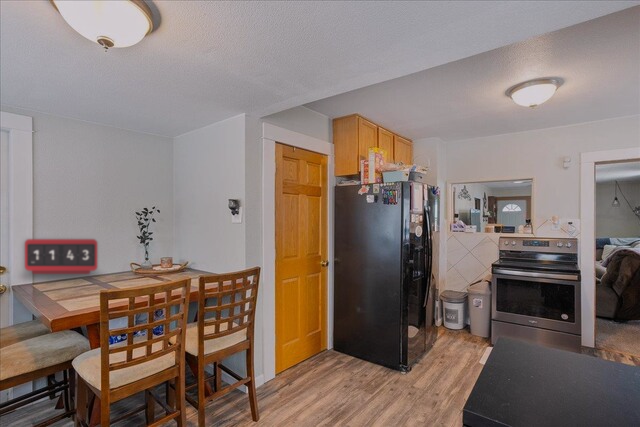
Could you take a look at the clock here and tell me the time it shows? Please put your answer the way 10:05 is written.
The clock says 11:43
